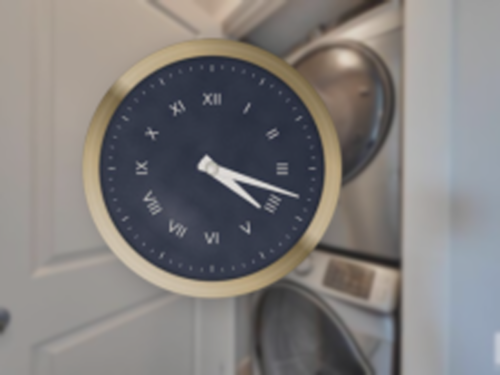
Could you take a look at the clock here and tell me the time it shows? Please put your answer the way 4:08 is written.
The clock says 4:18
